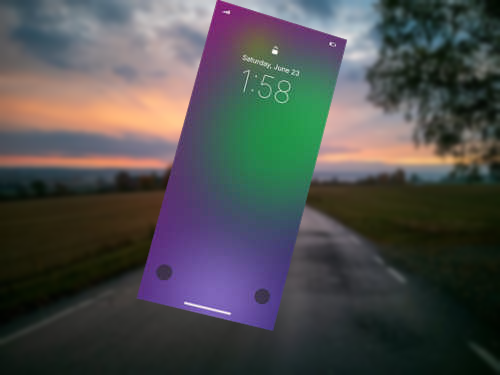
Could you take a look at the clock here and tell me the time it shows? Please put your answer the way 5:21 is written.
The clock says 1:58
